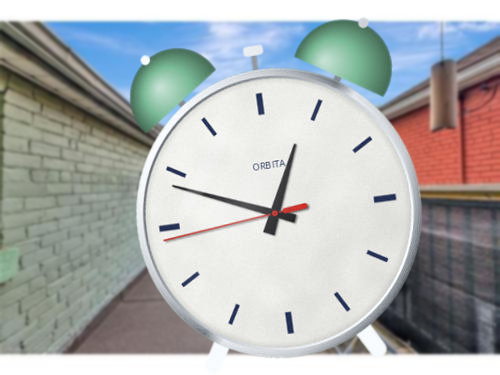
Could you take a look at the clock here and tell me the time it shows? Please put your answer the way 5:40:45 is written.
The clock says 12:48:44
